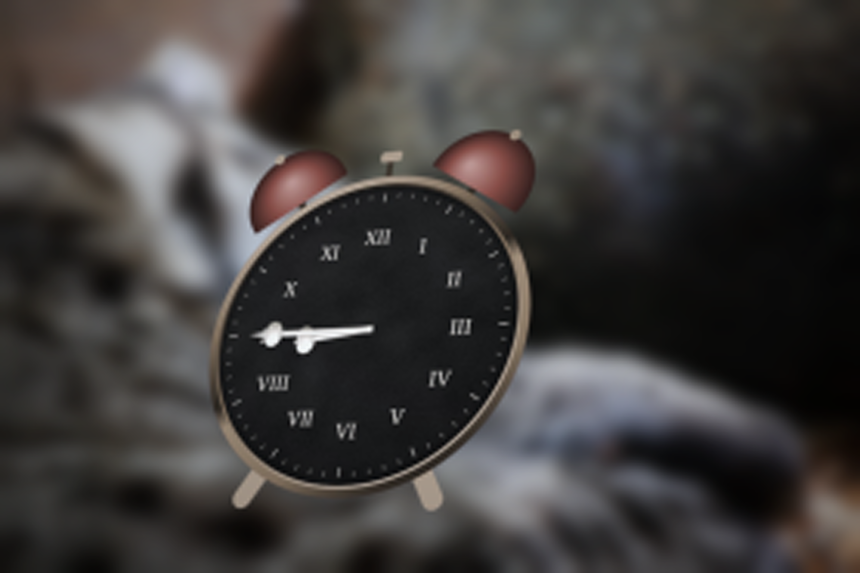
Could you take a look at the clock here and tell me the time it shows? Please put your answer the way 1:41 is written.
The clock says 8:45
